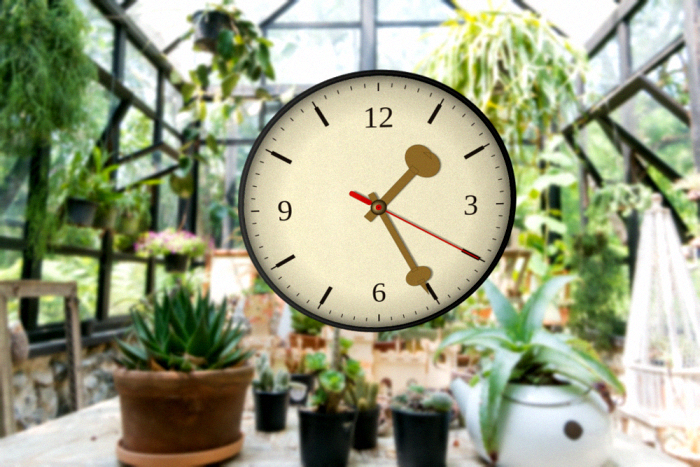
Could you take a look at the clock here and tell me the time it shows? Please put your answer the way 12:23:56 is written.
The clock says 1:25:20
